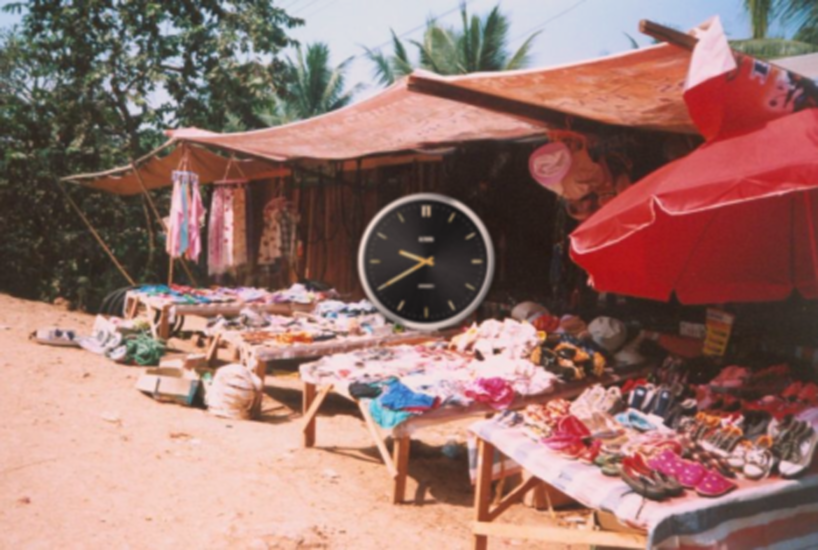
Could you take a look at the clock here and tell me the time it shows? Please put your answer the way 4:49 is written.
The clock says 9:40
